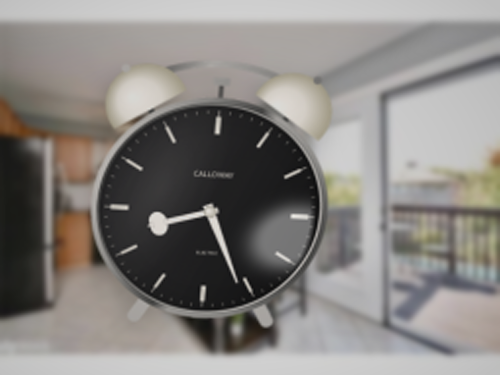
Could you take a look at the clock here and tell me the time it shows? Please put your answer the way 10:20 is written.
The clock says 8:26
